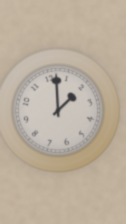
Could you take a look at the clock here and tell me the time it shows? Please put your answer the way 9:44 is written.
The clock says 2:02
